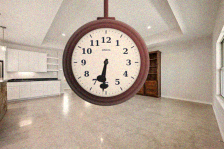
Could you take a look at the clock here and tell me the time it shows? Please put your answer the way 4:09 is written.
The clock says 6:31
